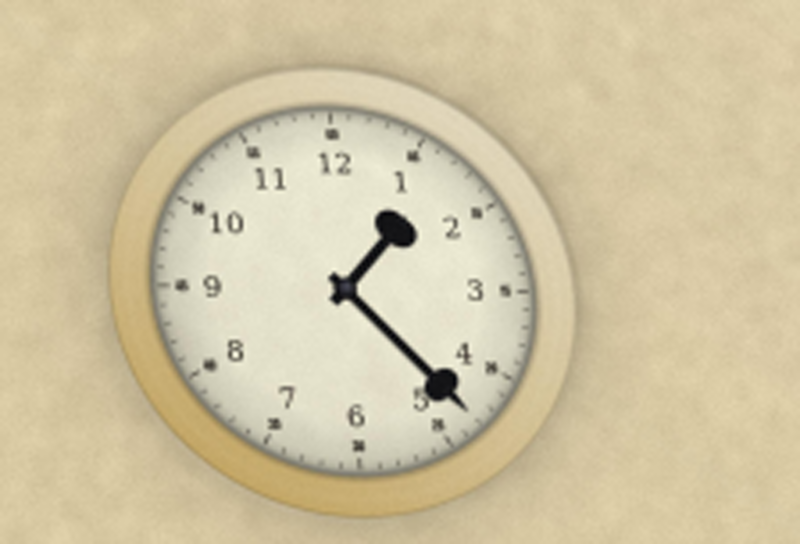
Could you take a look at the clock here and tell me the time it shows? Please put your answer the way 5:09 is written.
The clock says 1:23
